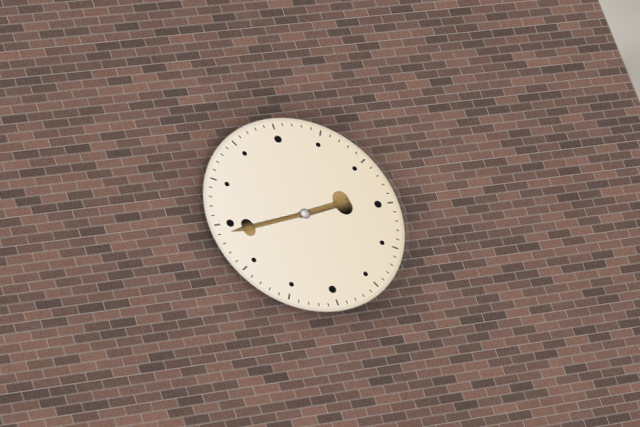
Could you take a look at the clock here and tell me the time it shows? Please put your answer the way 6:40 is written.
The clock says 2:44
